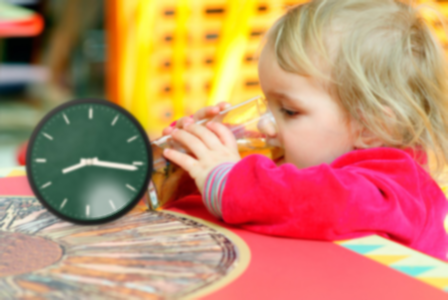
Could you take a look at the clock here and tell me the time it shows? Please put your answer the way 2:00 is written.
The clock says 8:16
